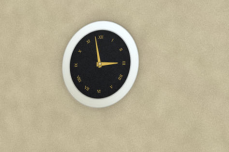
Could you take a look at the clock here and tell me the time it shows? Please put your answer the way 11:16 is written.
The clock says 2:58
